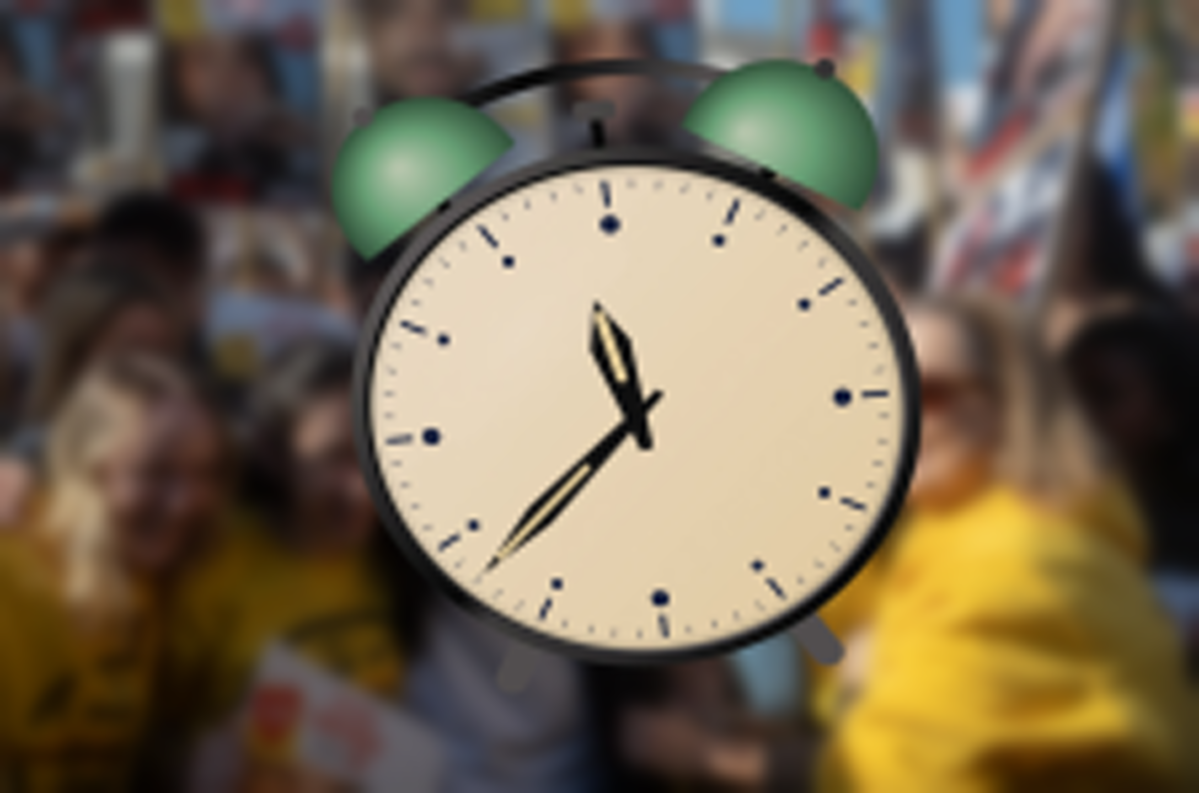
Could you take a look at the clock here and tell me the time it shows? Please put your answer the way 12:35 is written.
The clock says 11:38
